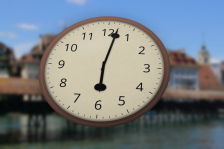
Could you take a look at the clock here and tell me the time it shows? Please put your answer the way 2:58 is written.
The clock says 6:02
